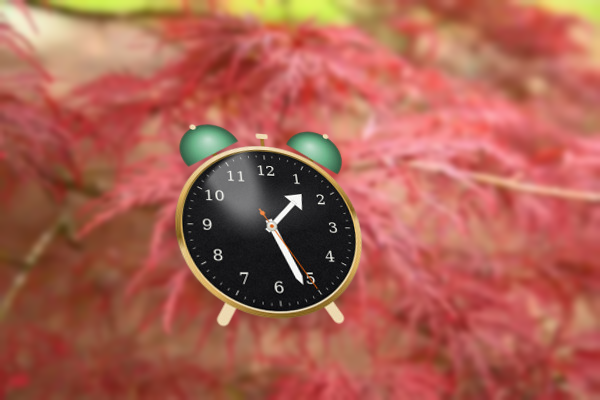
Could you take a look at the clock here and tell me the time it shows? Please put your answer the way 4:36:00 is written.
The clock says 1:26:25
